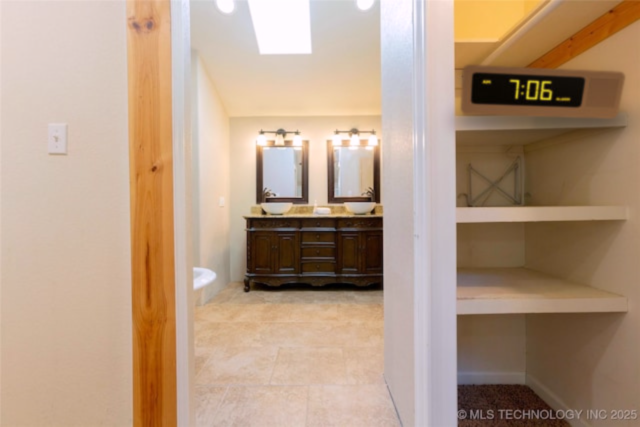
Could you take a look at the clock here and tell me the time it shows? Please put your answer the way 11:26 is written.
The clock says 7:06
